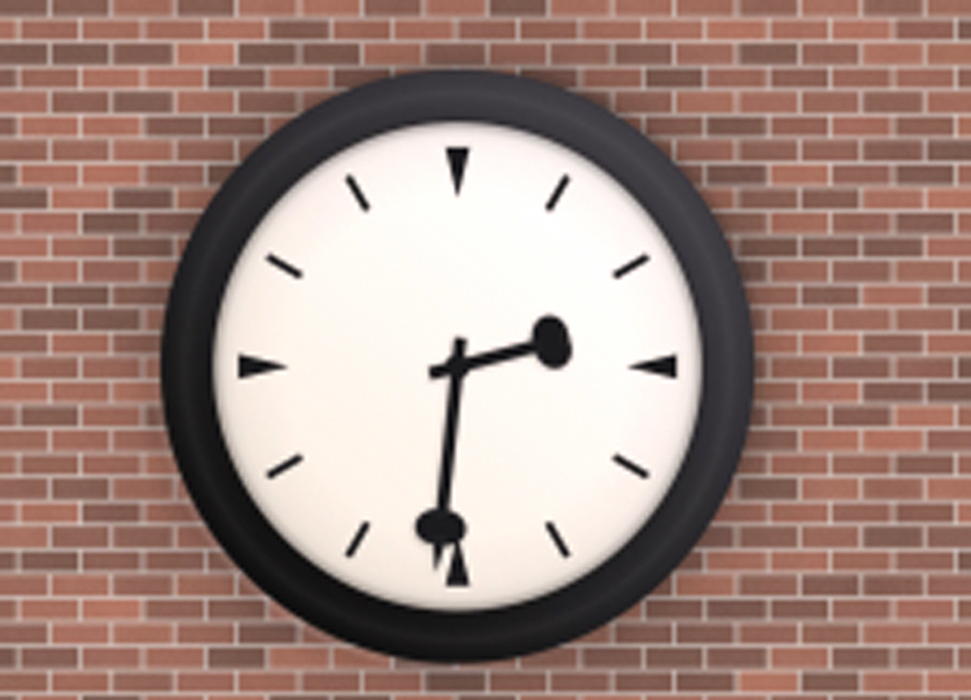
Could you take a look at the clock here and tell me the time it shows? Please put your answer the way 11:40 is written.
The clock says 2:31
